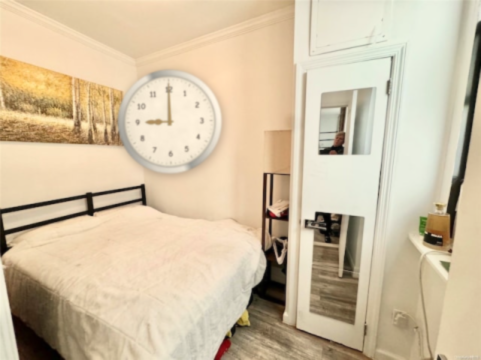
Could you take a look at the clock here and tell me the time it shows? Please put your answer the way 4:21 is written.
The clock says 9:00
